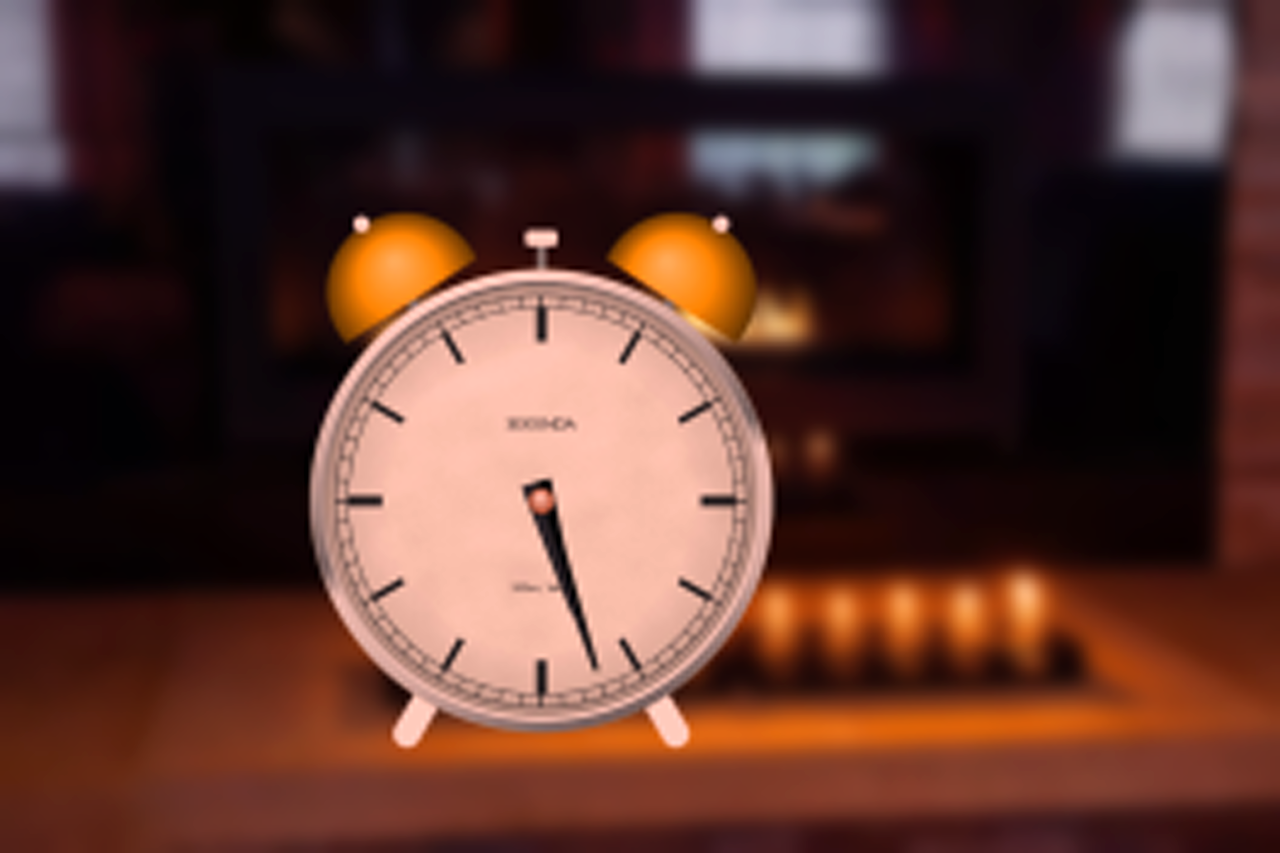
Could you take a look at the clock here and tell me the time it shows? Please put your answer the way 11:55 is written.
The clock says 5:27
